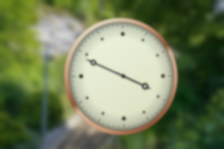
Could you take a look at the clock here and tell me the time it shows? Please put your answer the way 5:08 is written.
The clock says 3:49
